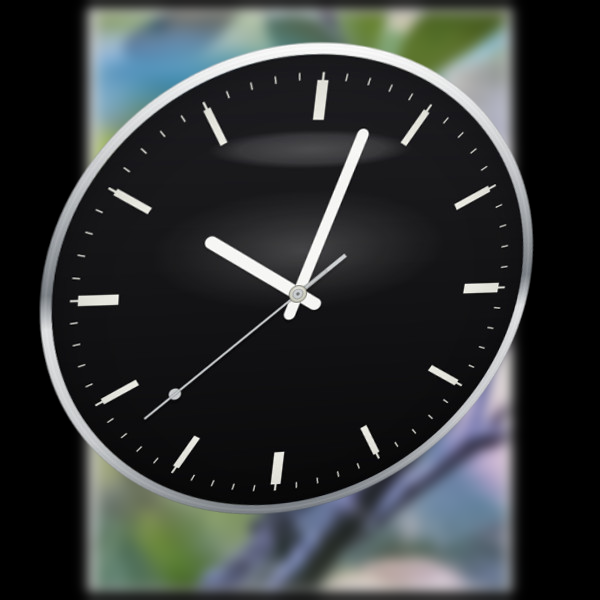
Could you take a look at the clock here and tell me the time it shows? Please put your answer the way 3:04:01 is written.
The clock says 10:02:38
